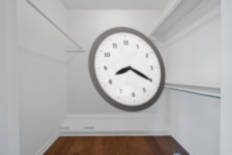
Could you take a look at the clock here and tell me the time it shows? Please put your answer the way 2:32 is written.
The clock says 8:20
